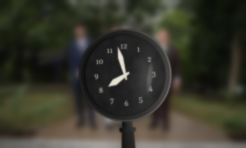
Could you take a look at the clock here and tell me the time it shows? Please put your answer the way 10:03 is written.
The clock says 7:58
